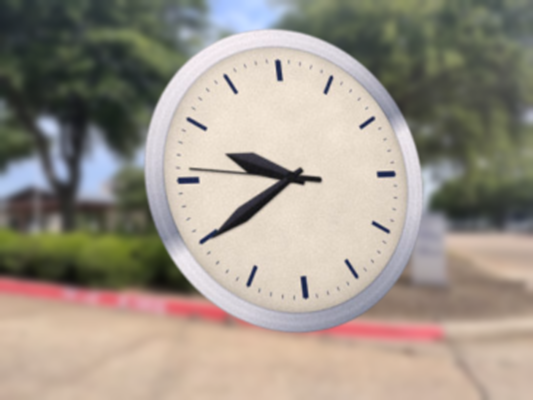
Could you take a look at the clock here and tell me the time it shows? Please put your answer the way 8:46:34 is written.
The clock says 9:39:46
